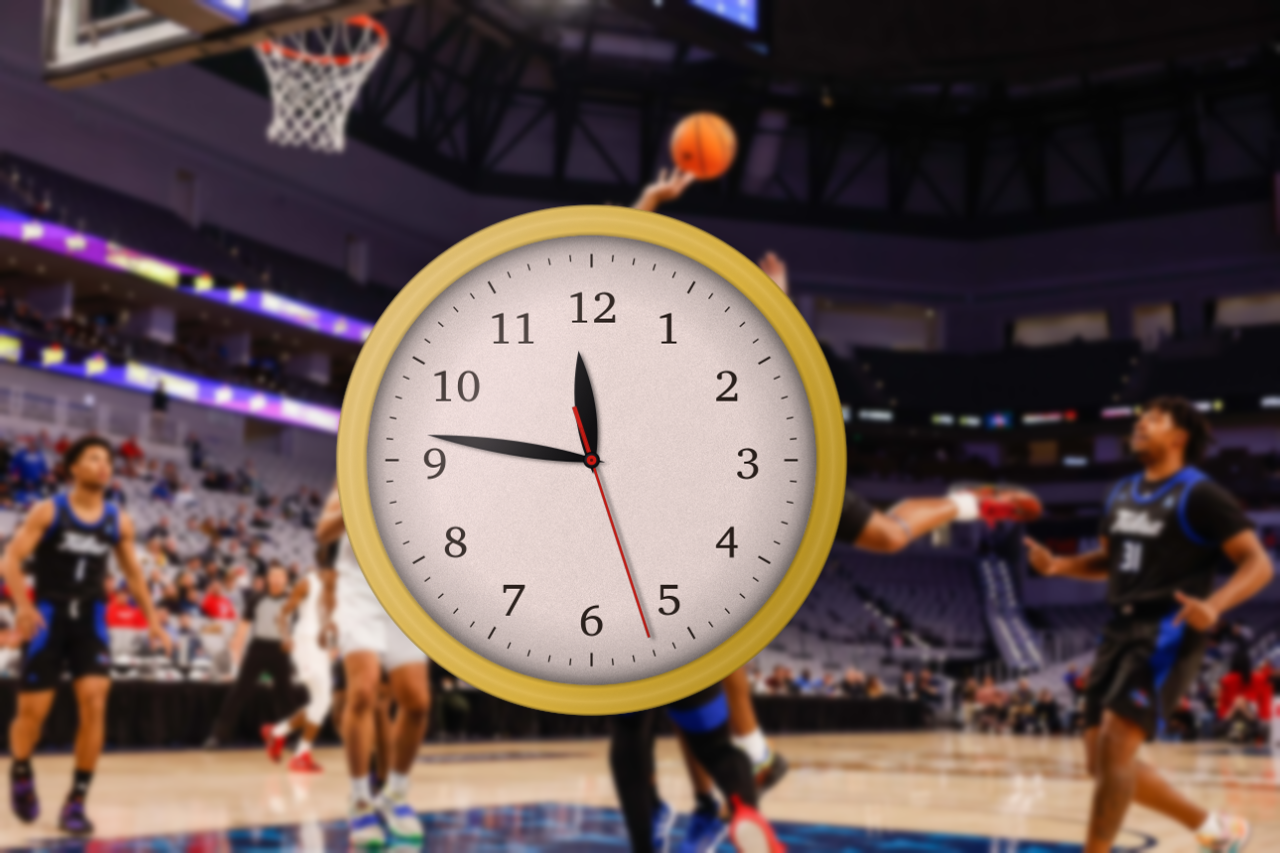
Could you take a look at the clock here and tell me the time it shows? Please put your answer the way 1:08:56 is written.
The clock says 11:46:27
